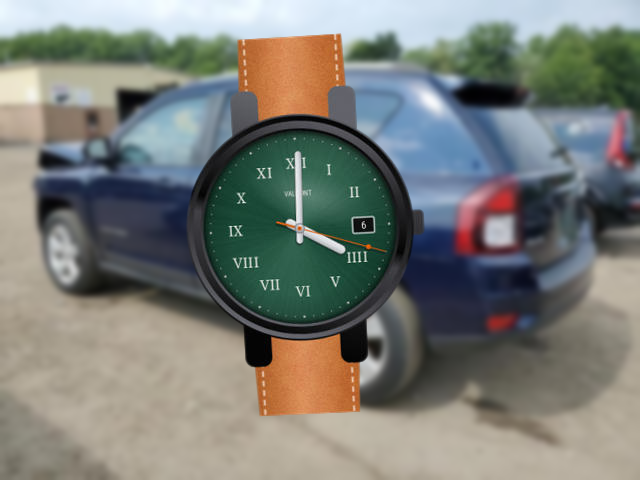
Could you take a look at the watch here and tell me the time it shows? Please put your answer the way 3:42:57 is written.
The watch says 4:00:18
